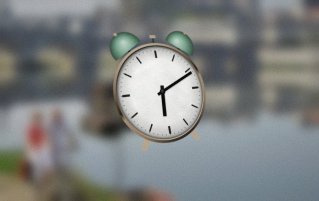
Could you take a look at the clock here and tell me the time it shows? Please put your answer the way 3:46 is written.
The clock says 6:11
